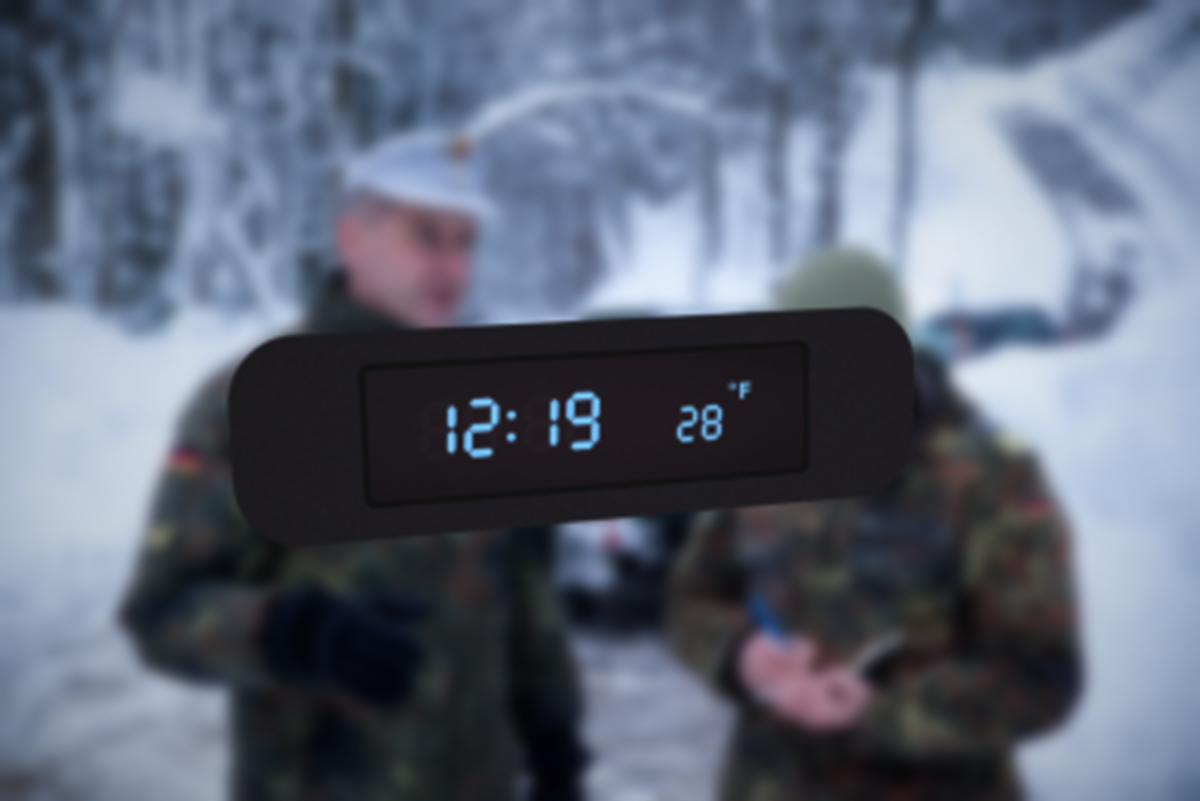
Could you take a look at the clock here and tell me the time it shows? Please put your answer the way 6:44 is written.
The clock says 12:19
